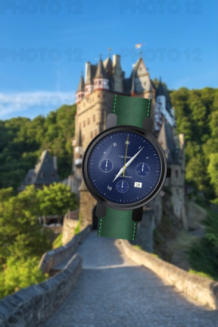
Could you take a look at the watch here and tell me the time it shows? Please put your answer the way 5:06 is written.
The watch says 7:06
